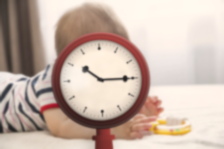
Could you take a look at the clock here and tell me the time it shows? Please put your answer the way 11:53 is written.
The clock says 10:15
